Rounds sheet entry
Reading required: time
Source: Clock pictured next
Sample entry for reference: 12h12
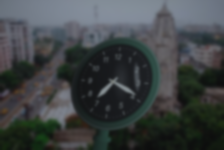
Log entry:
7h19
